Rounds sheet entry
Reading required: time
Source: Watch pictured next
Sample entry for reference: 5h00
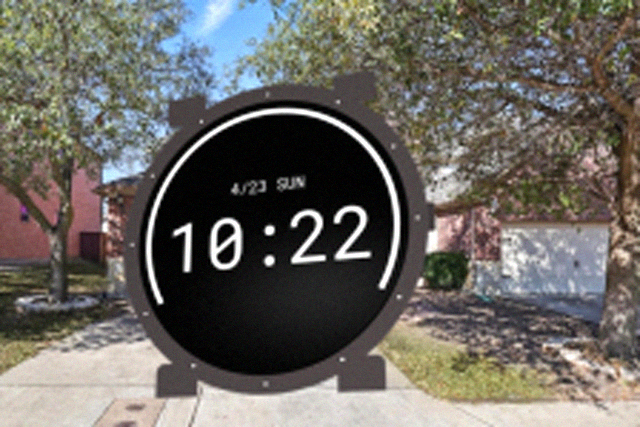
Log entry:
10h22
